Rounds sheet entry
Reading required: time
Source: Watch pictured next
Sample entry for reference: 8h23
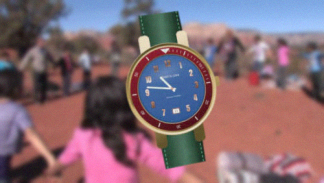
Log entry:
10h47
